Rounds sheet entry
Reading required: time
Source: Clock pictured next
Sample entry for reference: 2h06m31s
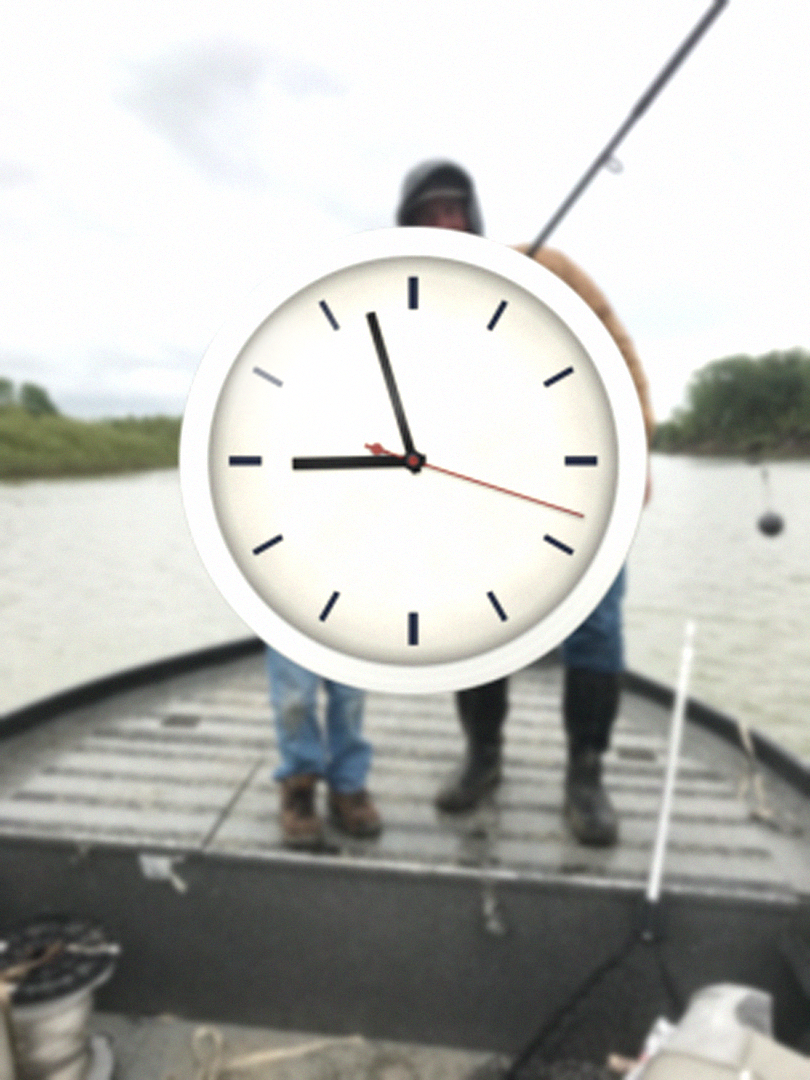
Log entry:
8h57m18s
